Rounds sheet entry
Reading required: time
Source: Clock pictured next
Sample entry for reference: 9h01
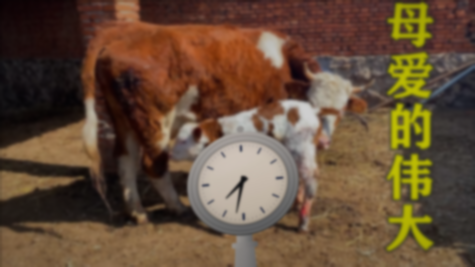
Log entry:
7h32
